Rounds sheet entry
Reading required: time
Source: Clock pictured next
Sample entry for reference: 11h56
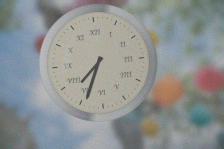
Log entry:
7h34
